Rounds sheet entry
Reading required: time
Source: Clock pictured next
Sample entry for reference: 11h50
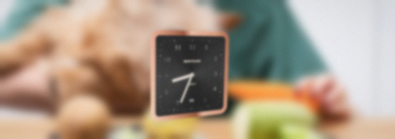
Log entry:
8h34
